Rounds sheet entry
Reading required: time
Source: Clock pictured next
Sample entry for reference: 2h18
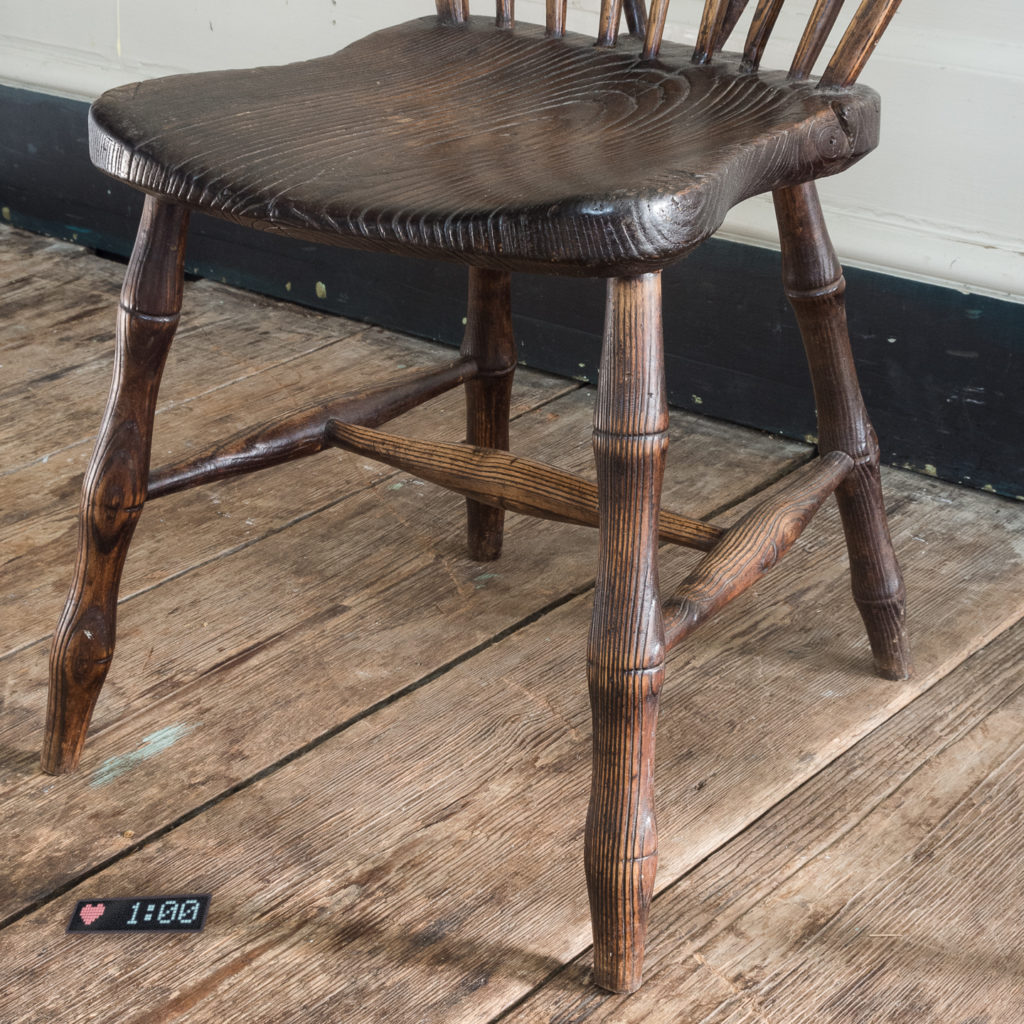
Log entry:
1h00
